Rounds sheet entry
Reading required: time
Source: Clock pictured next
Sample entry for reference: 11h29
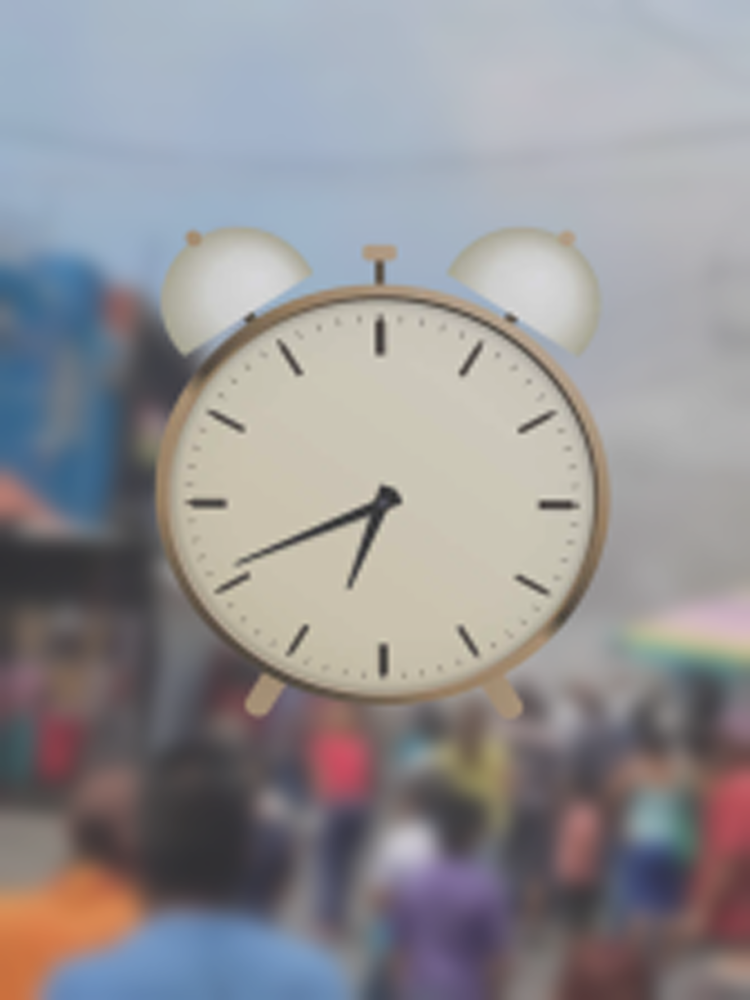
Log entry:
6h41
